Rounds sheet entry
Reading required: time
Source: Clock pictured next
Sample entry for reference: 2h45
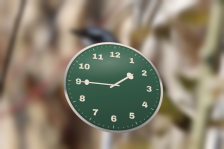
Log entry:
1h45
